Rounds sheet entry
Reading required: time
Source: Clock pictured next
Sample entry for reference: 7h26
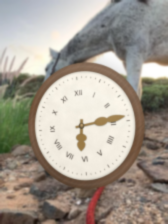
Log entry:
6h14
